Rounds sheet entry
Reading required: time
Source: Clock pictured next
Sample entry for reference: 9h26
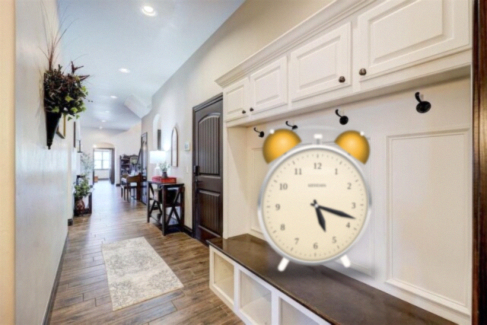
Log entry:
5h18
